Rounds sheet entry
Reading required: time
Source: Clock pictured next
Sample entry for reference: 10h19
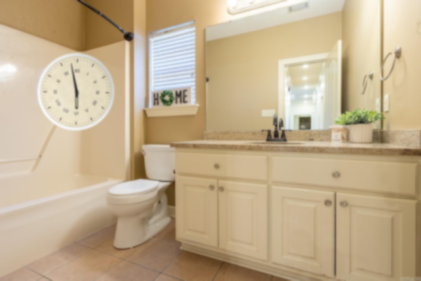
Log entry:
5h58
